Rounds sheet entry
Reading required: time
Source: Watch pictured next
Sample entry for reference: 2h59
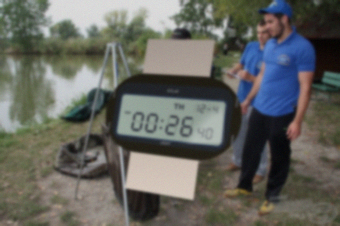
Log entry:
0h26
